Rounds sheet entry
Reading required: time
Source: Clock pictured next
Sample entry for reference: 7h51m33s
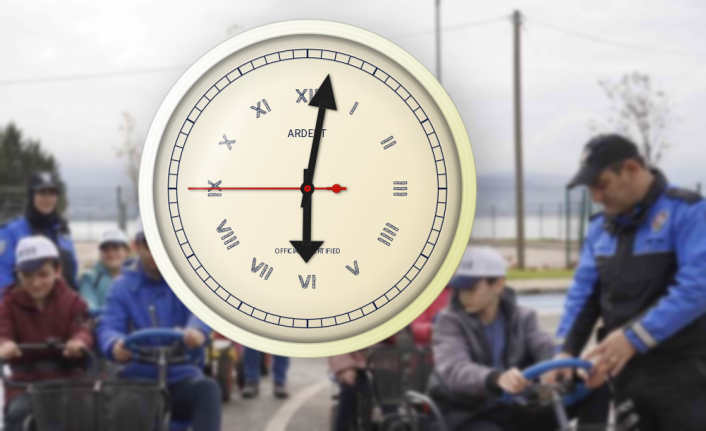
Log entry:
6h01m45s
